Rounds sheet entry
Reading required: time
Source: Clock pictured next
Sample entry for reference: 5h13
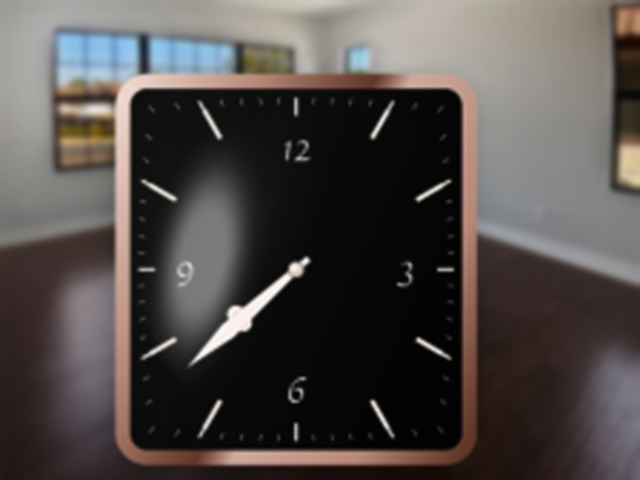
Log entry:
7h38
